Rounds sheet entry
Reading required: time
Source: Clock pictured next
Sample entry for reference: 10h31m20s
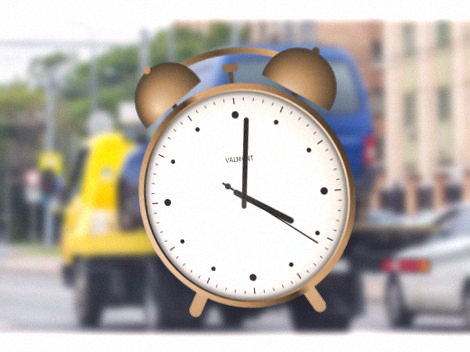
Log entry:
4h01m21s
